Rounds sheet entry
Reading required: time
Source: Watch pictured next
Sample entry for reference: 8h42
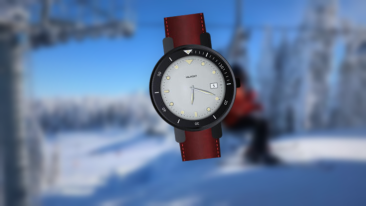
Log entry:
6h19
